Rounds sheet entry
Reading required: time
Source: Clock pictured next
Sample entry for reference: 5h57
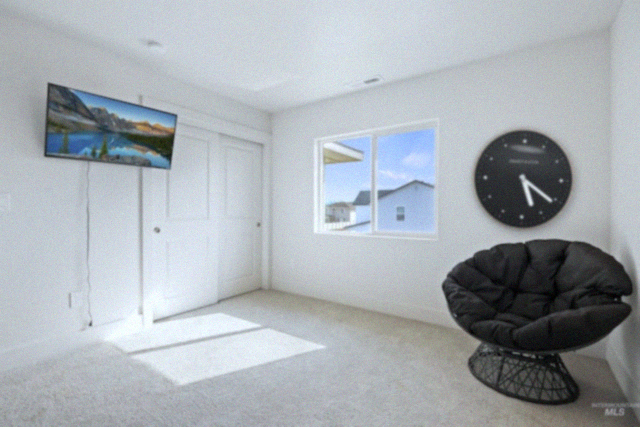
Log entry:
5h21
